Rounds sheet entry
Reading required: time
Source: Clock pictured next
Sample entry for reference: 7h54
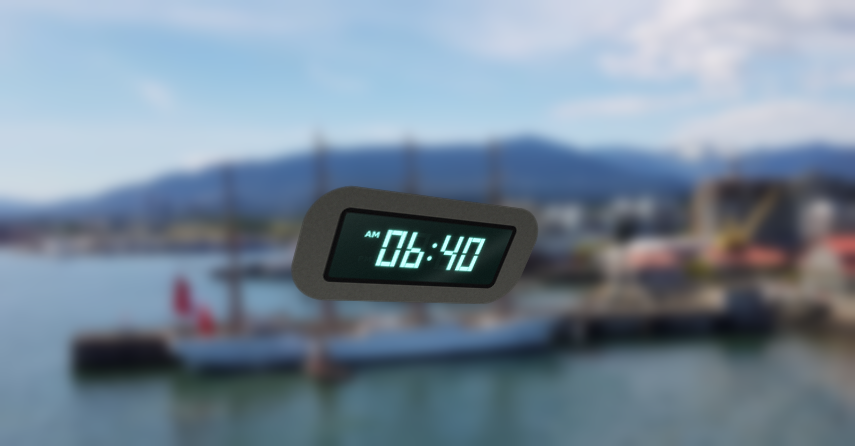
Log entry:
6h40
